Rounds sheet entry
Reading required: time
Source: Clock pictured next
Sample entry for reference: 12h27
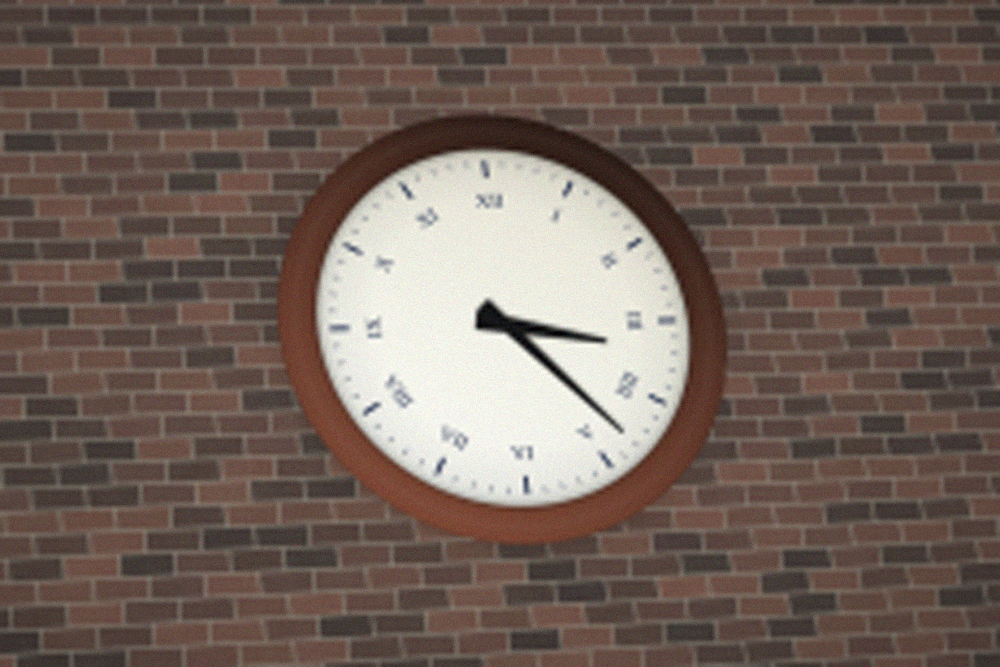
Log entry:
3h23
